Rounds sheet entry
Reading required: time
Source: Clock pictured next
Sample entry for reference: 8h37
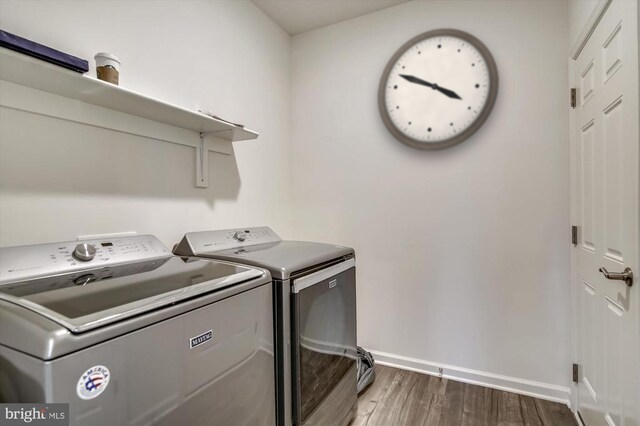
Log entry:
3h48
